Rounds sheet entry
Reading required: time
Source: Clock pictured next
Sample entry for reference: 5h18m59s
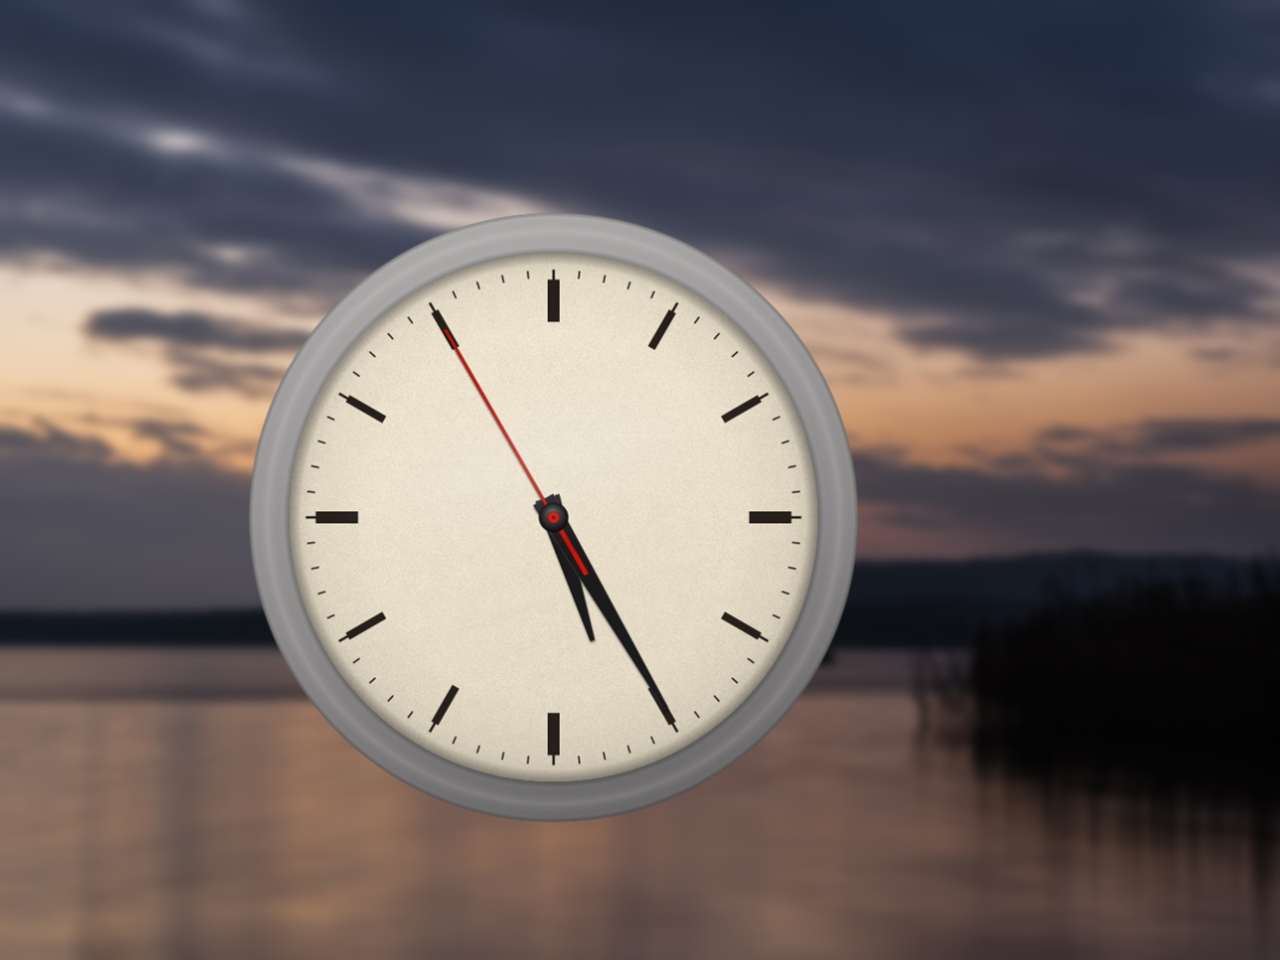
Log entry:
5h24m55s
